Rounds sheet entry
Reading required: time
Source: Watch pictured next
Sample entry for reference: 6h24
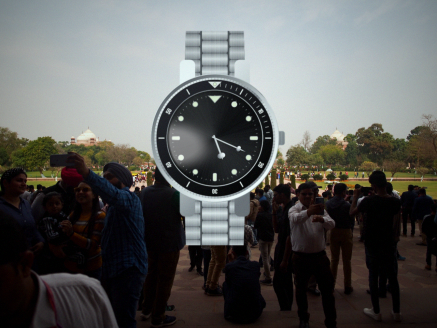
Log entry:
5h19
